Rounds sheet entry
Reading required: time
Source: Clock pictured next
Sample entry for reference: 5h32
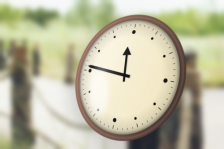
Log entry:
11h46
